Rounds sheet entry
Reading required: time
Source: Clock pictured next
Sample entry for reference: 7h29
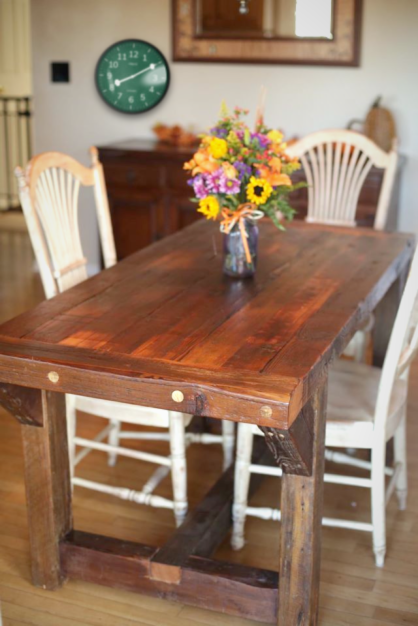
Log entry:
8h10
